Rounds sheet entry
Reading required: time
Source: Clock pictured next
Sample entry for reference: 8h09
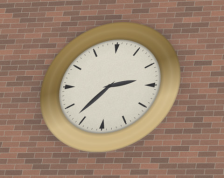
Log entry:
2h37
